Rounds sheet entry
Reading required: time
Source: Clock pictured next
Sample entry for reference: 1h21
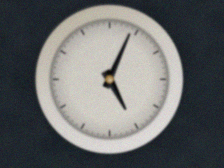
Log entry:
5h04
